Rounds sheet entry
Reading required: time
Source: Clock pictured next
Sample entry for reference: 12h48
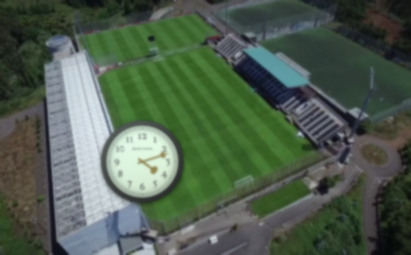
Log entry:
4h12
